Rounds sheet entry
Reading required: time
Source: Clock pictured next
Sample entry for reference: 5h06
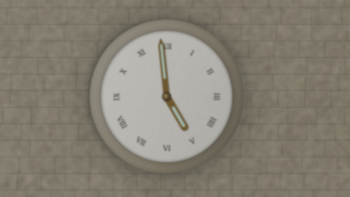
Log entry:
4h59
